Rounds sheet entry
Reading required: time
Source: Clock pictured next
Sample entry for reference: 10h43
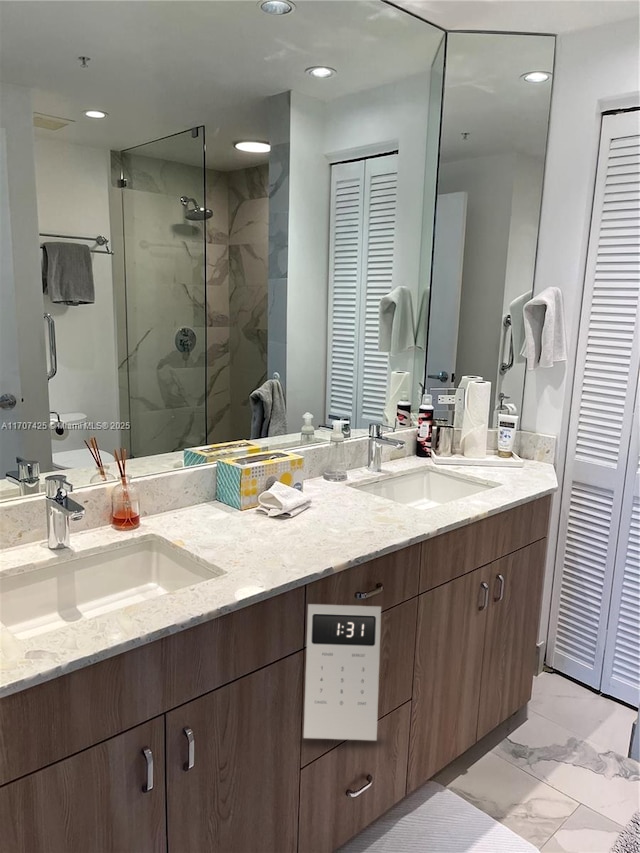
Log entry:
1h31
